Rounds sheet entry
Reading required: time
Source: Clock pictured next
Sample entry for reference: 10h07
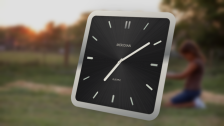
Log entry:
7h09
